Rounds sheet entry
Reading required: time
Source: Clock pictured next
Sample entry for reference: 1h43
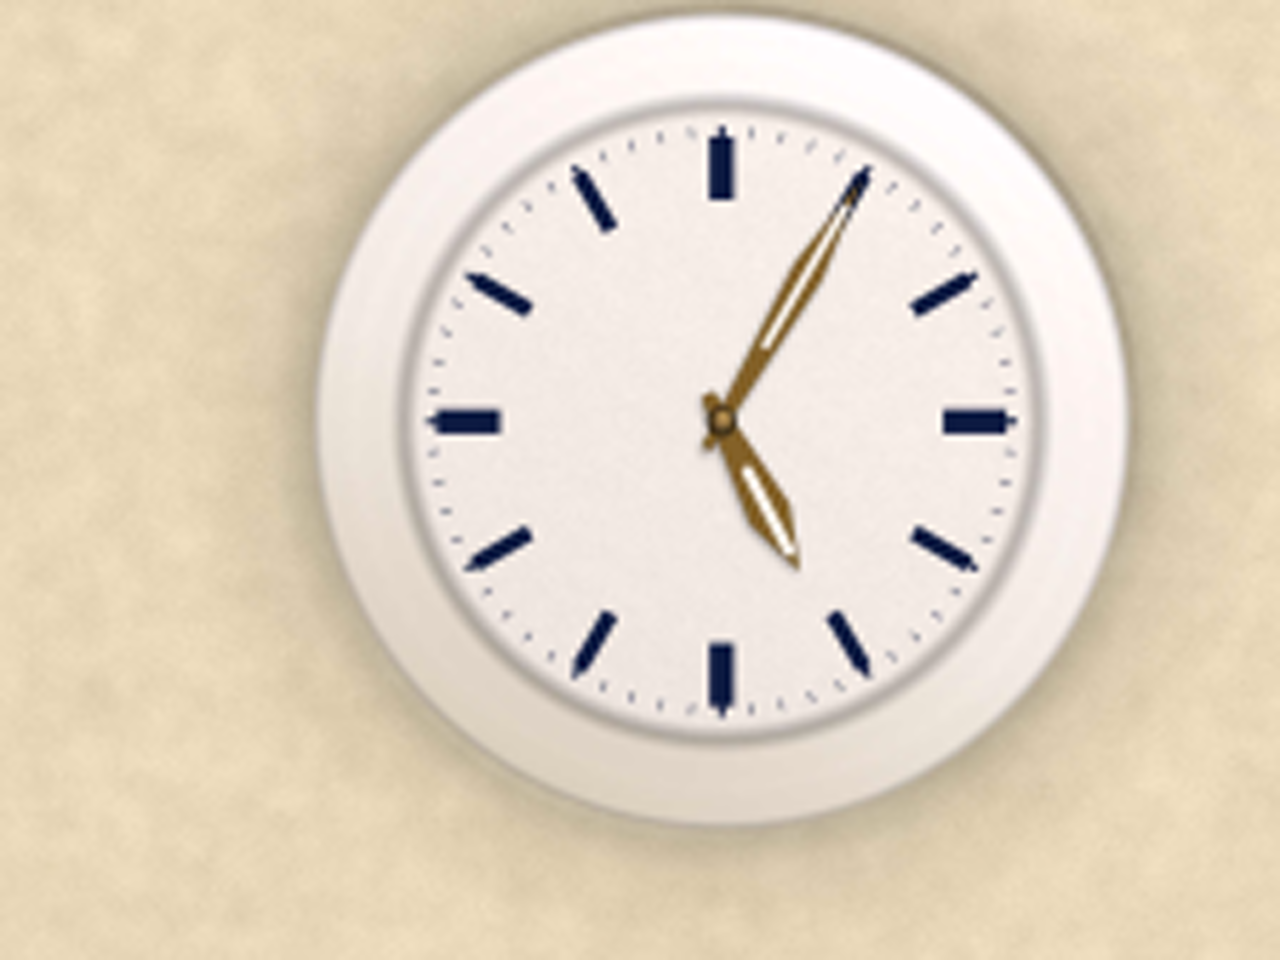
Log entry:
5h05
